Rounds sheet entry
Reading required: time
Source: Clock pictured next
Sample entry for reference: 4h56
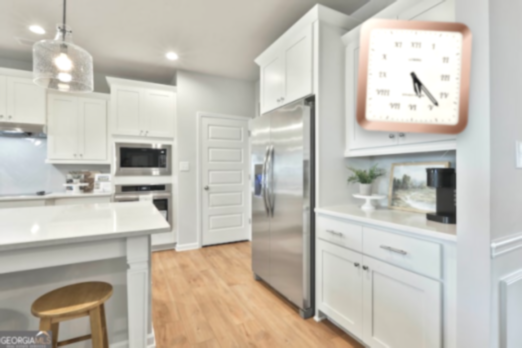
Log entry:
5h23
